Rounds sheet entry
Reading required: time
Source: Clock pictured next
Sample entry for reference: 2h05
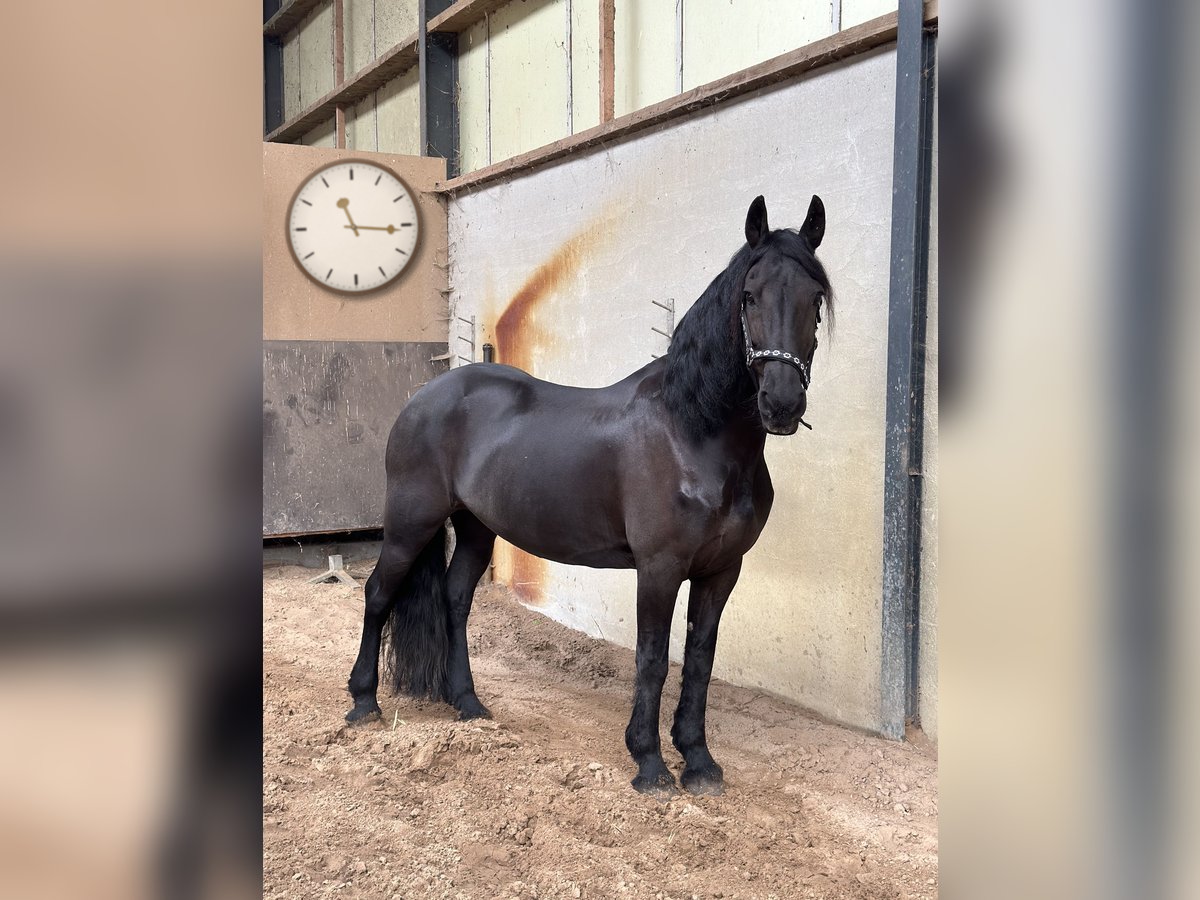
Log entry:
11h16
